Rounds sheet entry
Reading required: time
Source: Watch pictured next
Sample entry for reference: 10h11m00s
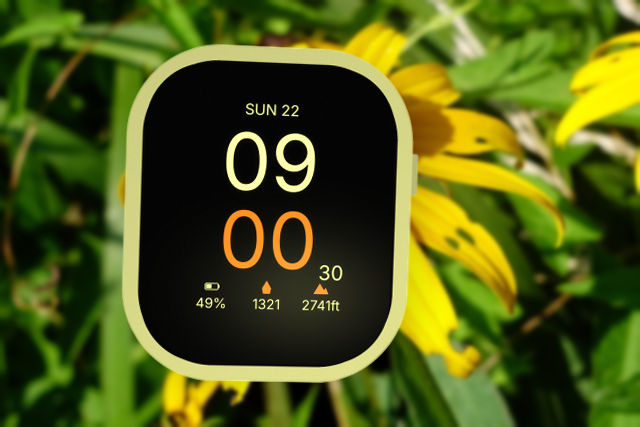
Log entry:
9h00m30s
